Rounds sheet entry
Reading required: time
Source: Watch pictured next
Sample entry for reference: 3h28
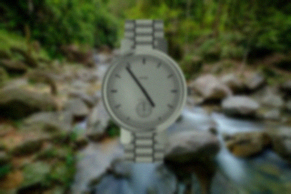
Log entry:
4h54
